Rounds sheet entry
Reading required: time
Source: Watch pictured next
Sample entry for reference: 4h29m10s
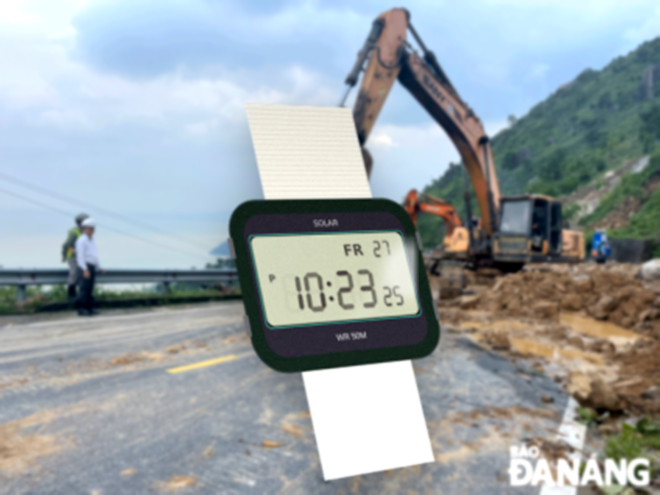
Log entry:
10h23m25s
